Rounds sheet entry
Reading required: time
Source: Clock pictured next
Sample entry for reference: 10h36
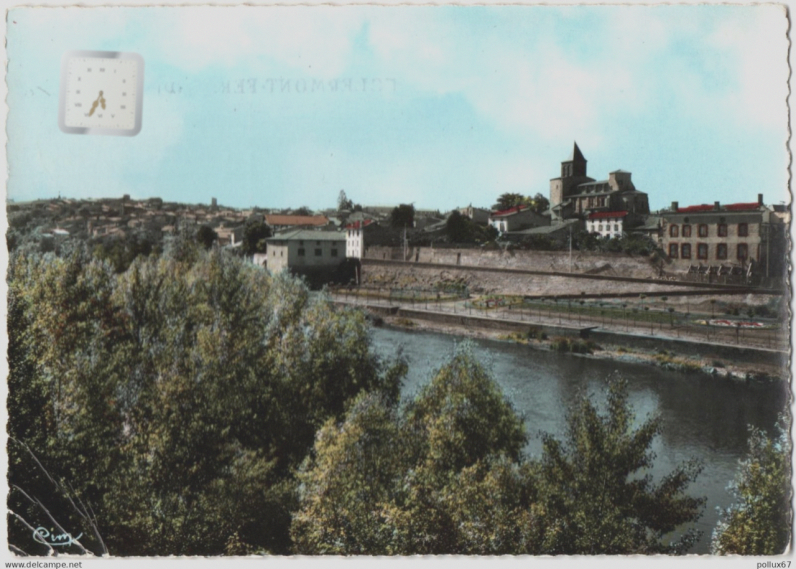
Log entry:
5h34
